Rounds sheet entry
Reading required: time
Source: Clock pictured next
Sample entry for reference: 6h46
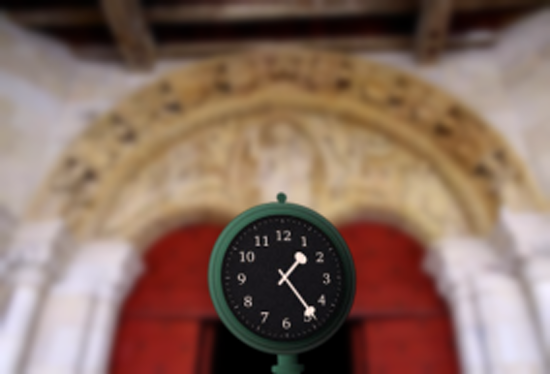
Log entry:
1h24
